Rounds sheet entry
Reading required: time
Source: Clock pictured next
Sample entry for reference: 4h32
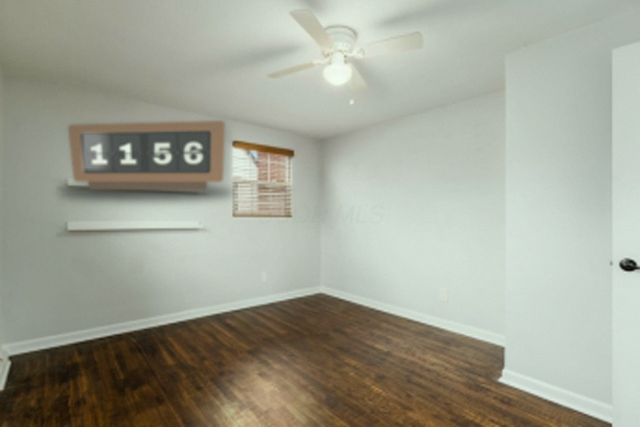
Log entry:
11h56
